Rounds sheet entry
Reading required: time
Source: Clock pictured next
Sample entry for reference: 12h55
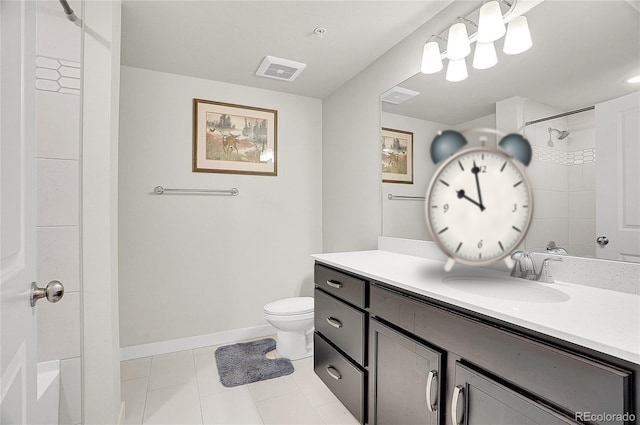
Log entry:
9h58
